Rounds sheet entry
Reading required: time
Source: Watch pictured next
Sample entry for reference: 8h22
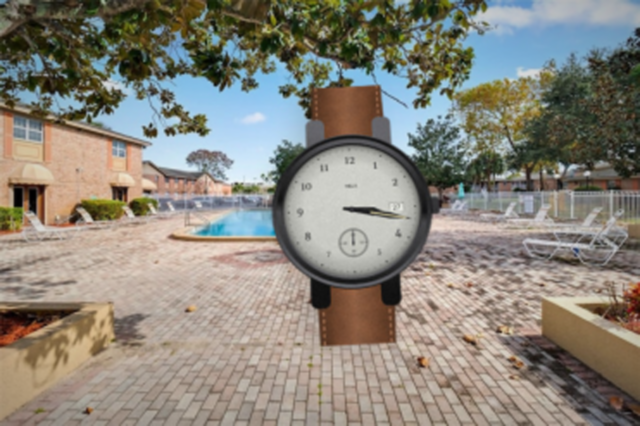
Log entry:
3h17
